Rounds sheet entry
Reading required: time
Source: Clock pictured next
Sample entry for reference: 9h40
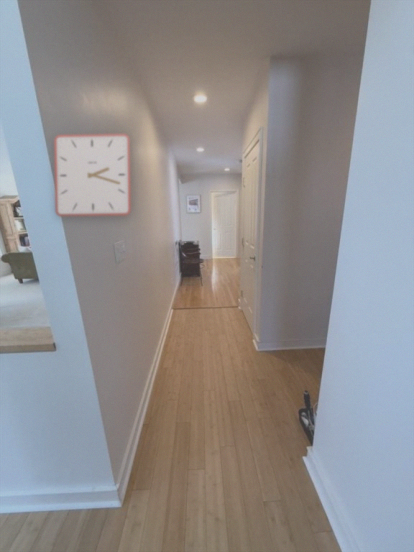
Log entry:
2h18
